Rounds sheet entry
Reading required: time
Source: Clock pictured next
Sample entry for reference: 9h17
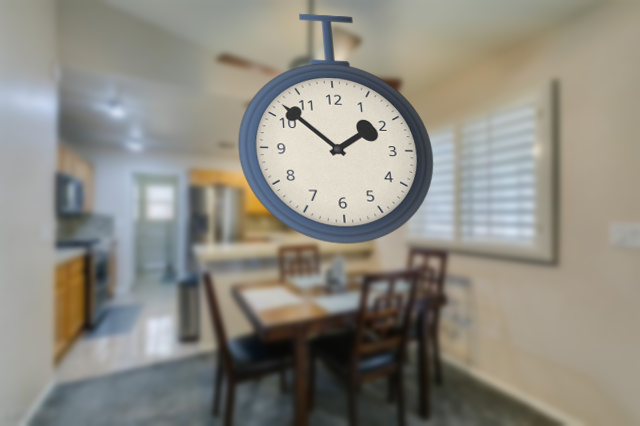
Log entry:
1h52
